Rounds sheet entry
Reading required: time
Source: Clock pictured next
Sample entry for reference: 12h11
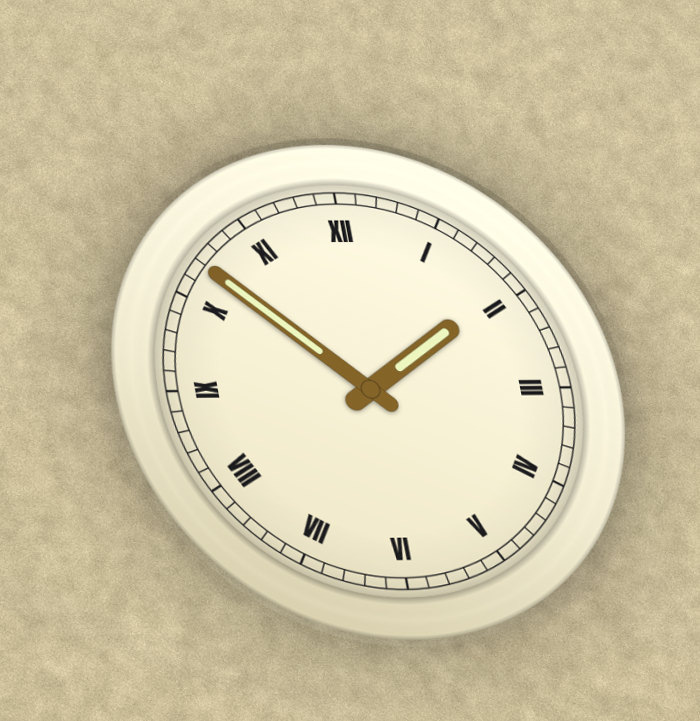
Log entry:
1h52
